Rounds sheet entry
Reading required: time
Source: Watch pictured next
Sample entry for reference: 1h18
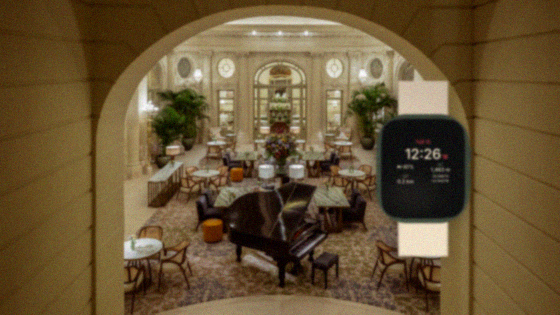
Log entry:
12h26
